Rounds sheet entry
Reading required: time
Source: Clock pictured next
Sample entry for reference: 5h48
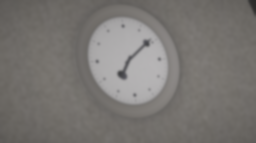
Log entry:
7h09
